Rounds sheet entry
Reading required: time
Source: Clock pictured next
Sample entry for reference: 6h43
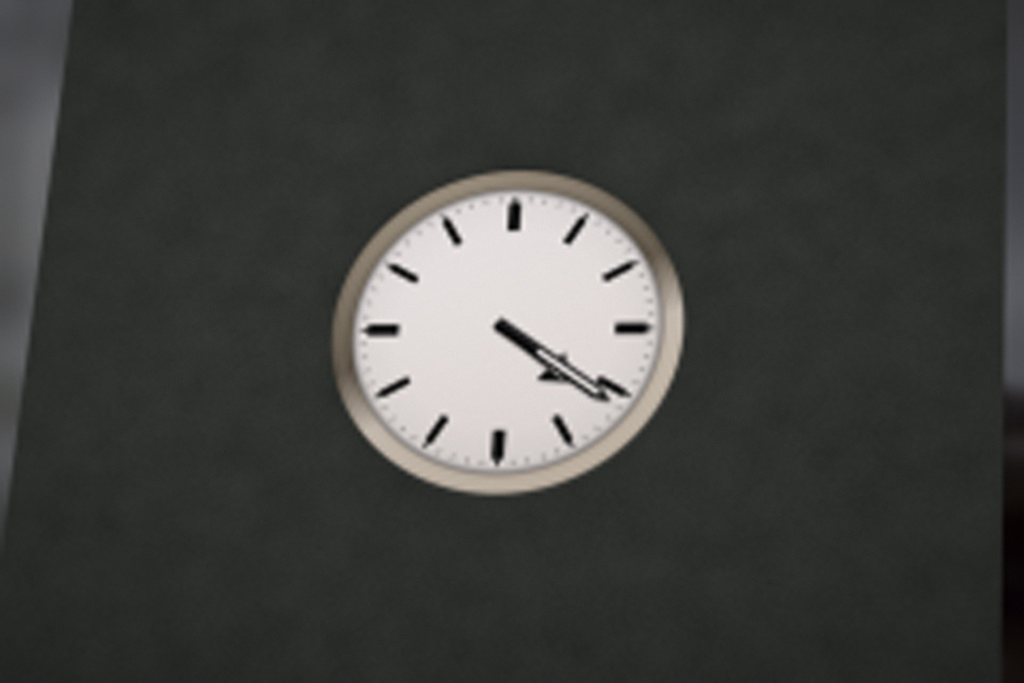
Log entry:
4h21
